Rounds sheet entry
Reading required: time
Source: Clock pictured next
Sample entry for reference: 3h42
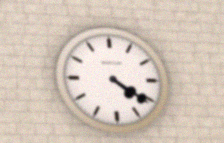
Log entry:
4h21
